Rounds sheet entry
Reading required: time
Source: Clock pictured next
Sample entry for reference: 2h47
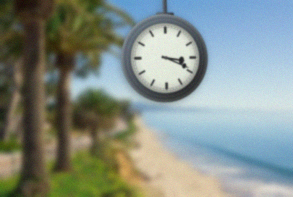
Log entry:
3h19
